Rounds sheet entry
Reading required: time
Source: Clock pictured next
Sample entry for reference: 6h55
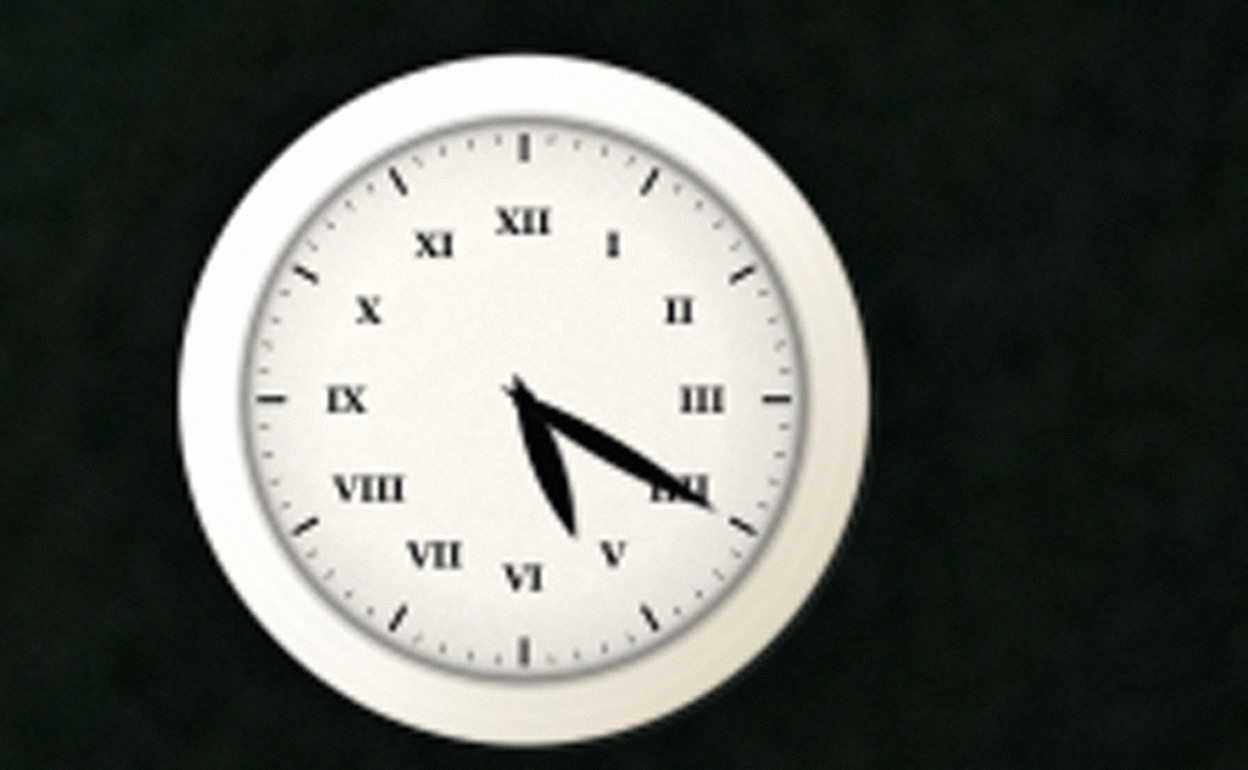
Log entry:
5h20
